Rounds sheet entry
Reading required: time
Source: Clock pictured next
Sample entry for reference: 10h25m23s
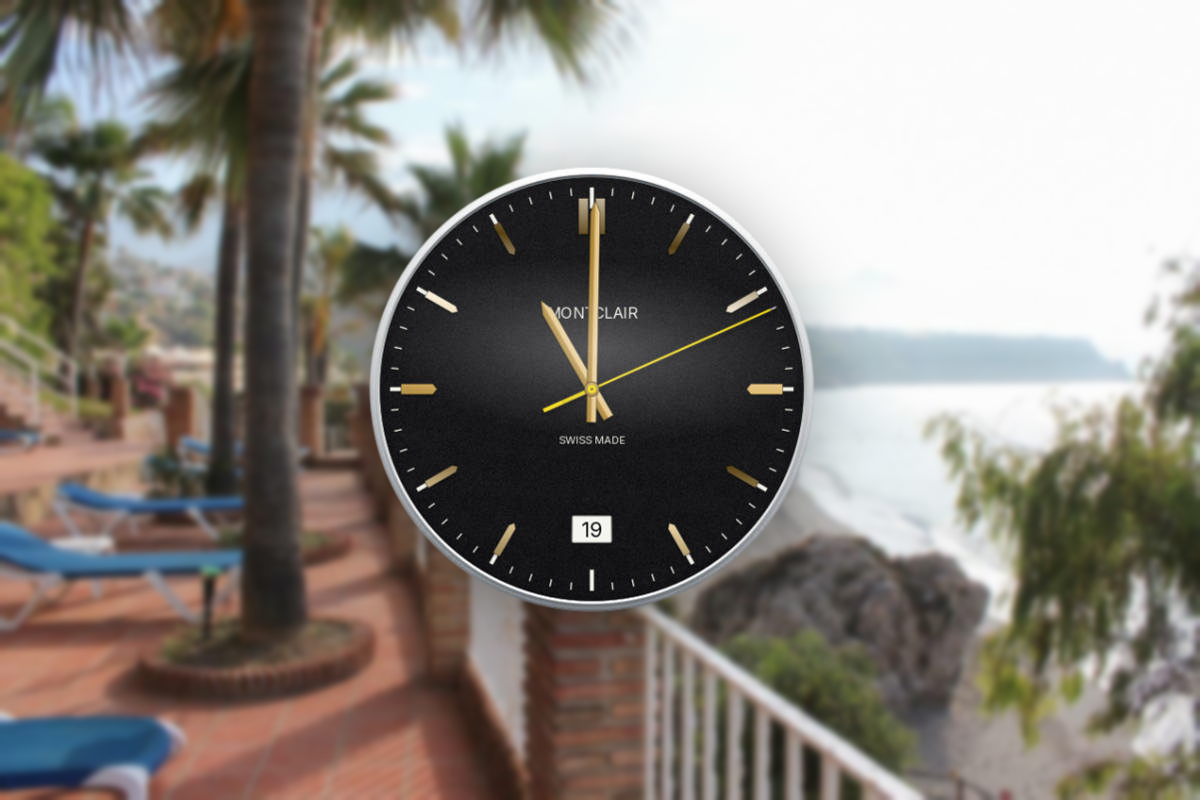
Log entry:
11h00m11s
